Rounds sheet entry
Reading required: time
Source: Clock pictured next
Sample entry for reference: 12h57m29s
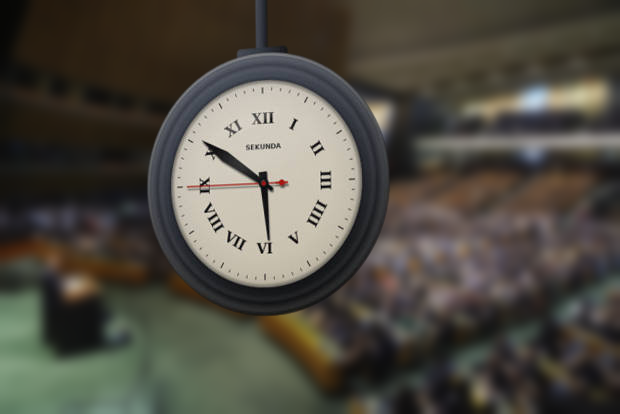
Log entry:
5h50m45s
